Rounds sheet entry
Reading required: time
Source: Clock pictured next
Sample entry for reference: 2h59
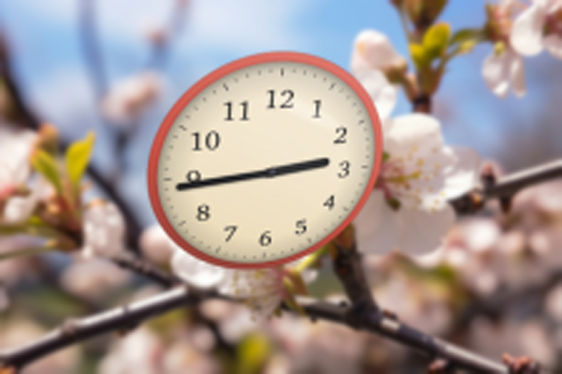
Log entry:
2h44
